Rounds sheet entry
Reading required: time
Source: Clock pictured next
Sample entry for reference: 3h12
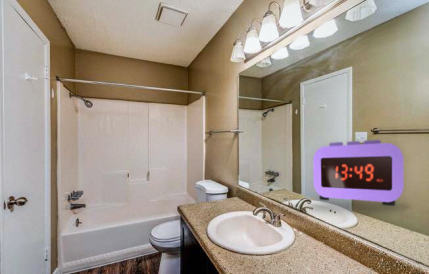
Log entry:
13h49
